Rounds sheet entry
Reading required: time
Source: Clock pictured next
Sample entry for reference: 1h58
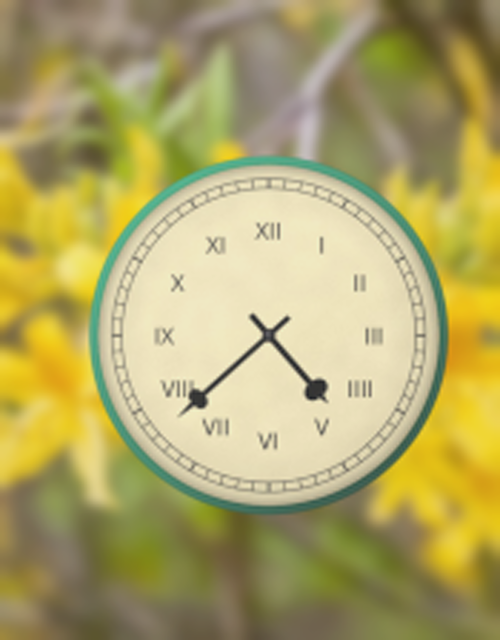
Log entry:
4h38
